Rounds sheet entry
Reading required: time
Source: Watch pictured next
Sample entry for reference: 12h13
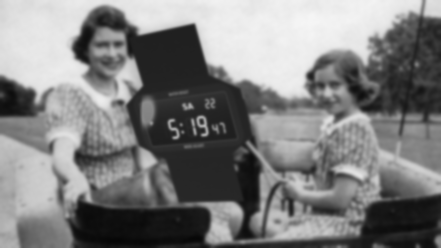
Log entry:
5h19
